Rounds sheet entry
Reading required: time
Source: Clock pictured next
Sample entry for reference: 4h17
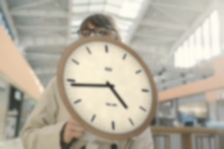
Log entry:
4h44
